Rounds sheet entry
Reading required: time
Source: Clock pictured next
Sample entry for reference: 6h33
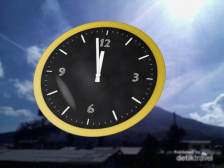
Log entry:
11h58
